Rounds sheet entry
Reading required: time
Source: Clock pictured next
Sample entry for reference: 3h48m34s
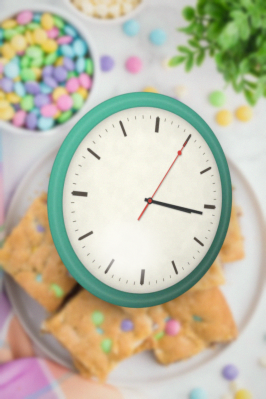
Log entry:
3h16m05s
